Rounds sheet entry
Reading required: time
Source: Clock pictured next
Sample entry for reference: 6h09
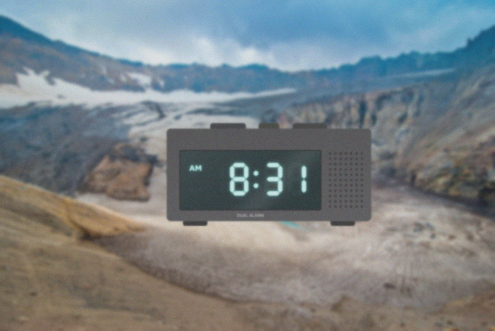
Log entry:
8h31
